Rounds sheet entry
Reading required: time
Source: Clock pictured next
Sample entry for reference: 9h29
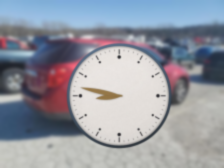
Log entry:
8h47
